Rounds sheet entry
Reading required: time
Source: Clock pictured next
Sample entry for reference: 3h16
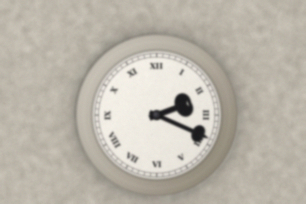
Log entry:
2h19
